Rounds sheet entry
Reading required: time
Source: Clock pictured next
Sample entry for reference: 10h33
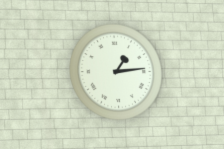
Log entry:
1h14
